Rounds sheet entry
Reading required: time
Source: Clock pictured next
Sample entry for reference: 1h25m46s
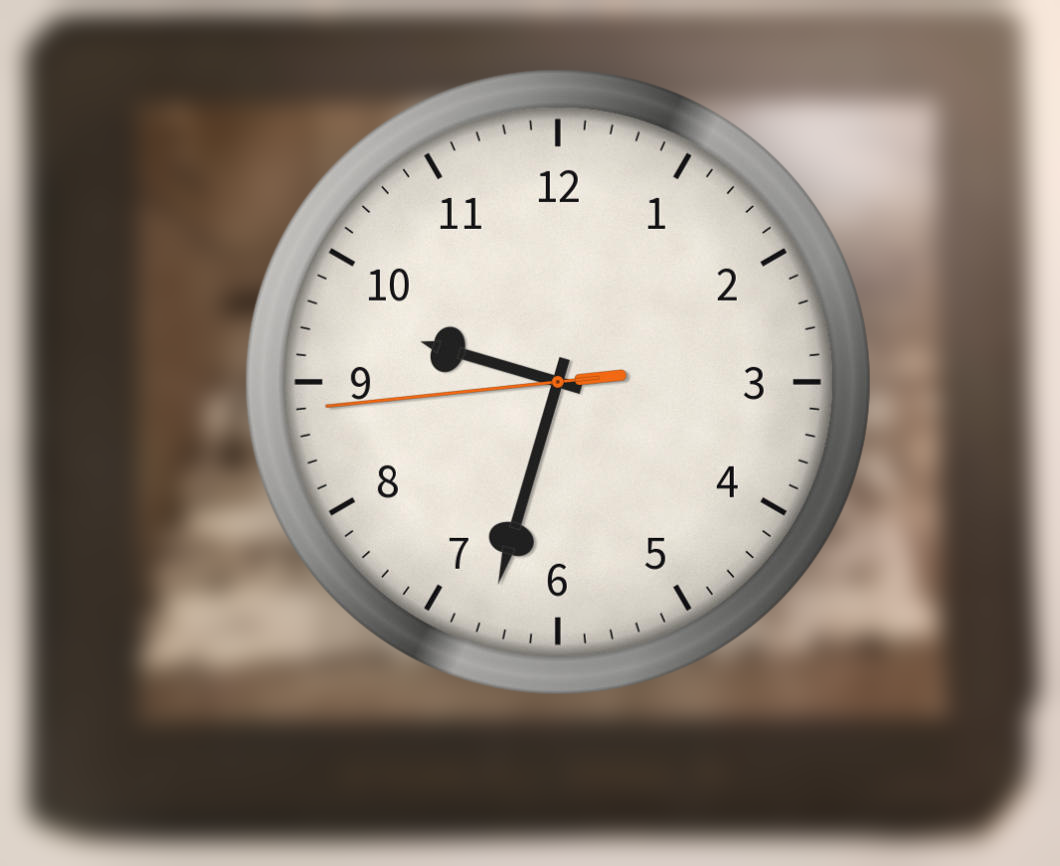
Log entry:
9h32m44s
